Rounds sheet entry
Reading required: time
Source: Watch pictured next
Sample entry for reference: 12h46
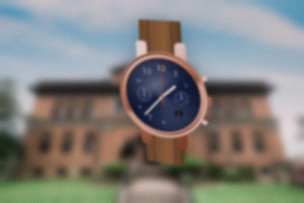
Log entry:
1h37
